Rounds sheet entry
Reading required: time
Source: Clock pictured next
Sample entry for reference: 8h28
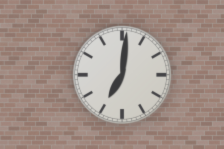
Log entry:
7h01
